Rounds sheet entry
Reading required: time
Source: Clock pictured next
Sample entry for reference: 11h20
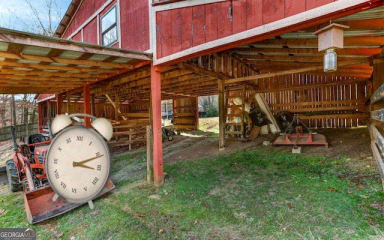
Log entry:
3h11
